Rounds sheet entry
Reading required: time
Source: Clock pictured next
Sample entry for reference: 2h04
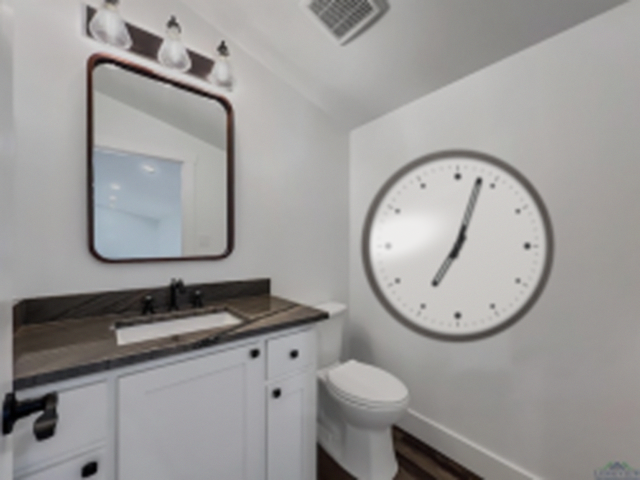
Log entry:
7h03
